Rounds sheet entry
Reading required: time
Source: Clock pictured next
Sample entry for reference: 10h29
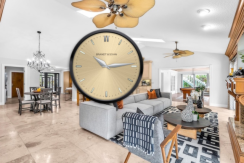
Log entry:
10h14
